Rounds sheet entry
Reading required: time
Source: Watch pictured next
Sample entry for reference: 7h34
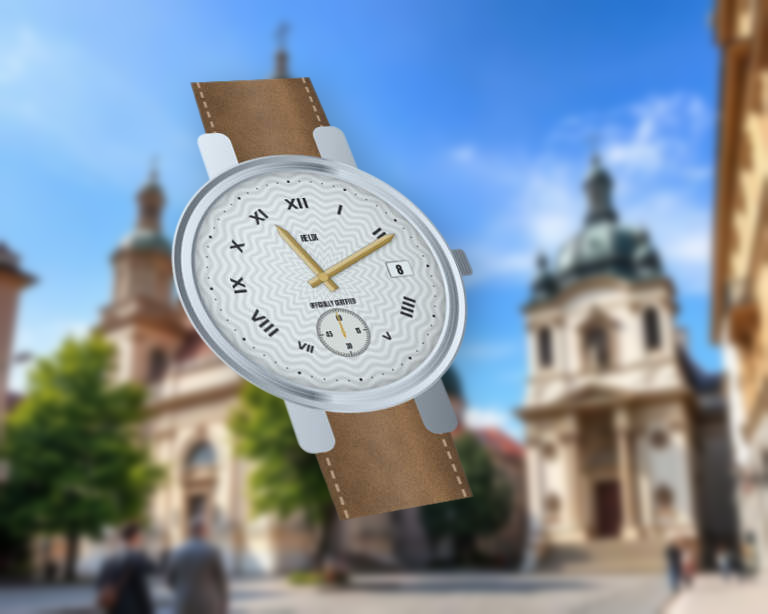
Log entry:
11h11
